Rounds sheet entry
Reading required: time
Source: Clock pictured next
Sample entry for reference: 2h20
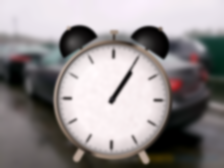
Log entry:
1h05
